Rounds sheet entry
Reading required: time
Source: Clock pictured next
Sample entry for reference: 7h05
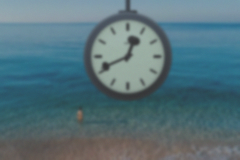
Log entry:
12h41
